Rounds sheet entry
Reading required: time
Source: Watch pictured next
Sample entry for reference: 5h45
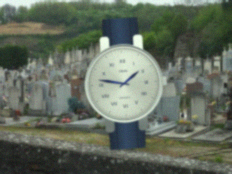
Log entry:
1h47
